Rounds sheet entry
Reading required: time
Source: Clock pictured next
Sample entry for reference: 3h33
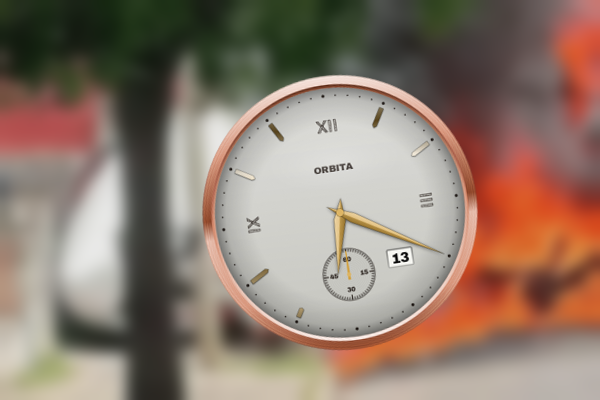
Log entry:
6h20
